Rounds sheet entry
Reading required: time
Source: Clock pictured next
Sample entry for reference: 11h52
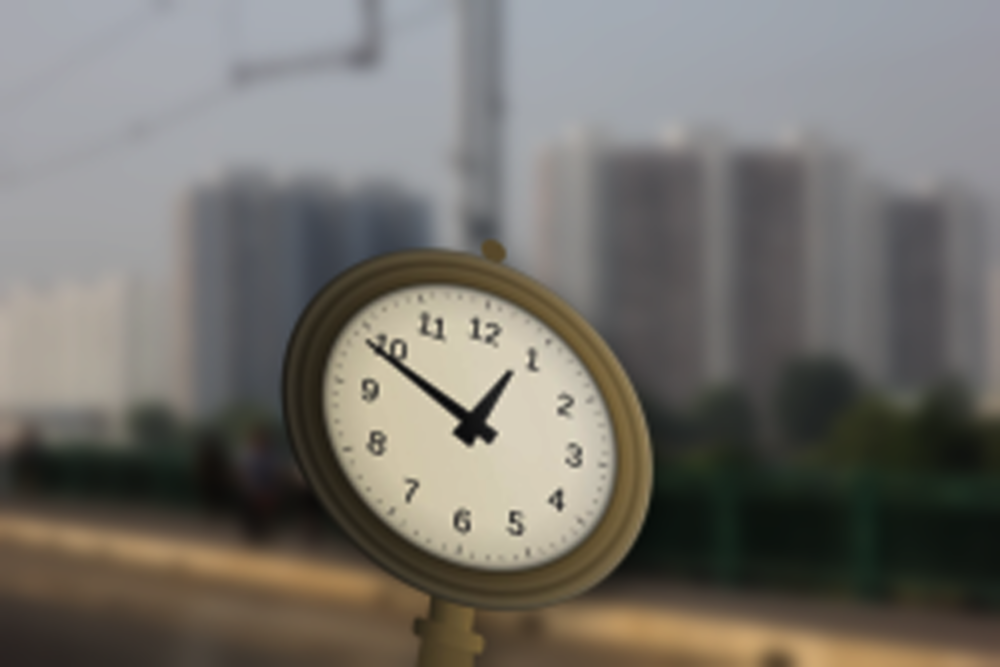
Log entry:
12h49
